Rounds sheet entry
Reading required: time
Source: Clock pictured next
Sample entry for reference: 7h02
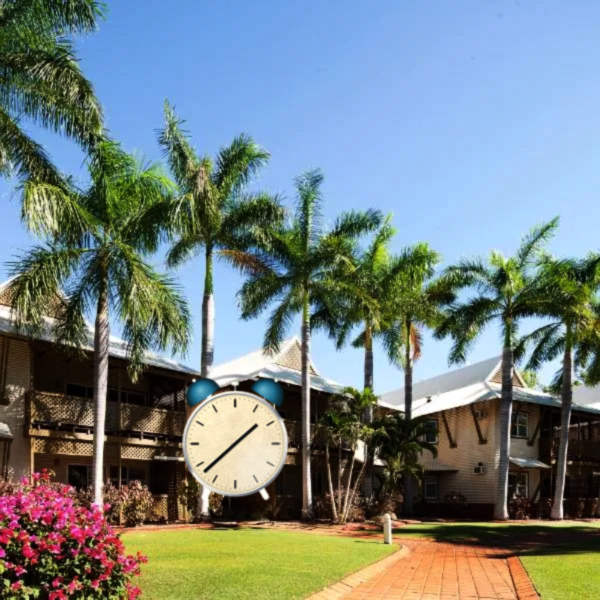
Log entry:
1h38
